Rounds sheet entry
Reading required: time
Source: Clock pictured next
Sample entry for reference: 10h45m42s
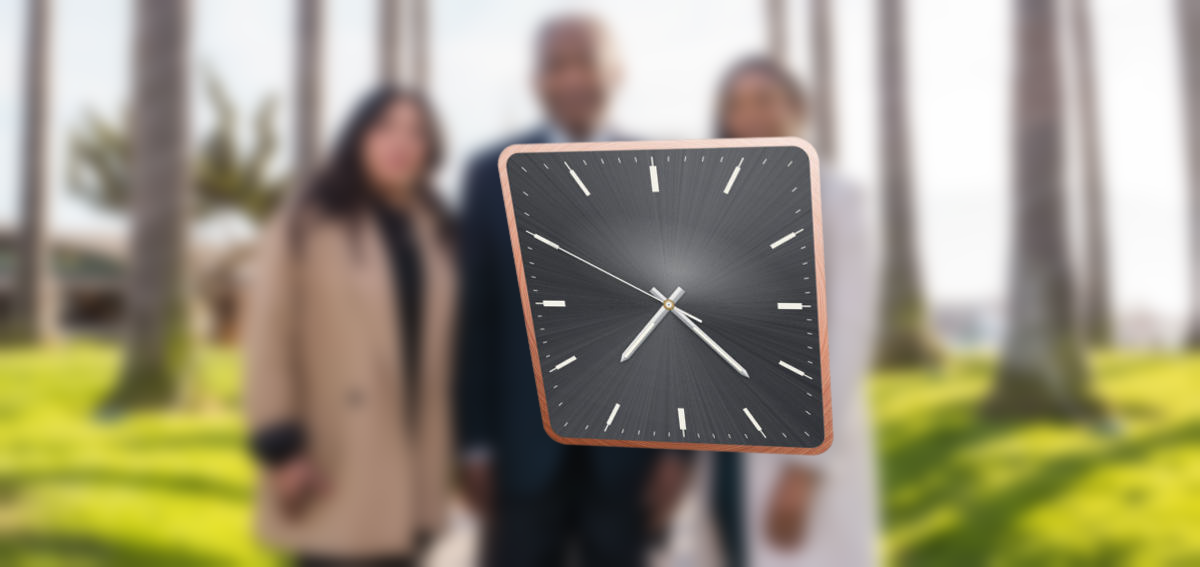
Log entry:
7h22m50s
